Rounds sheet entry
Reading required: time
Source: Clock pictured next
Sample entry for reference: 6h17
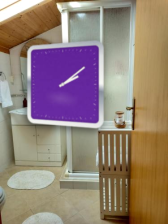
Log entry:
2h09
